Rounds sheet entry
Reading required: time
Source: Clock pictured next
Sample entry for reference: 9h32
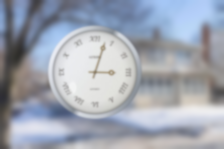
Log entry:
3h03
